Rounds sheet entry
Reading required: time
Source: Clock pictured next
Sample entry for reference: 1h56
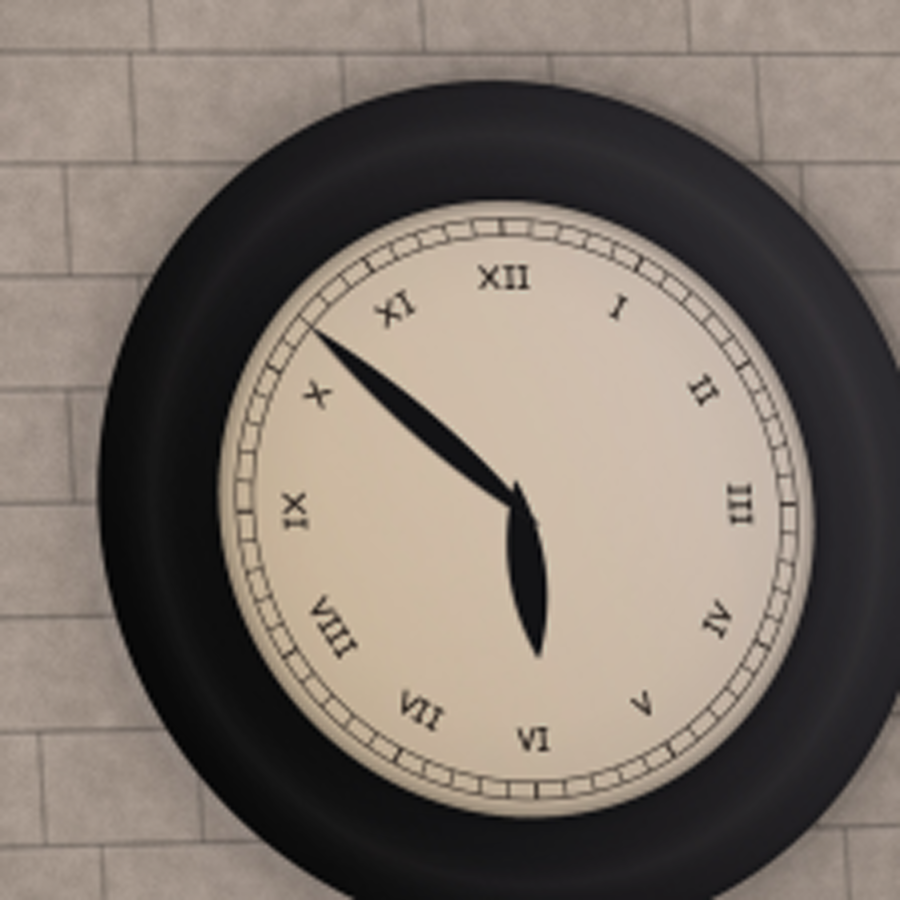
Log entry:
5h52
